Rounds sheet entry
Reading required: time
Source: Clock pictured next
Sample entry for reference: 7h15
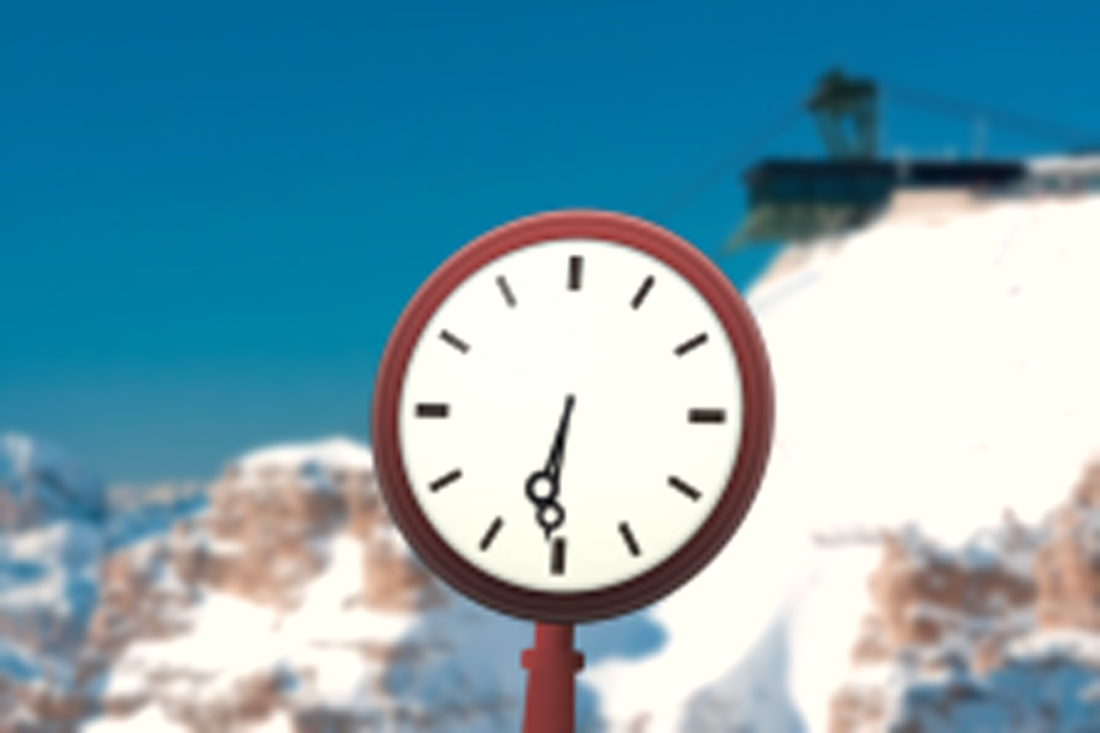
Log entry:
6h31
